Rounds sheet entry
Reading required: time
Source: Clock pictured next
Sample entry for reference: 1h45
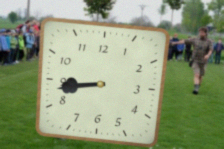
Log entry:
8h43
